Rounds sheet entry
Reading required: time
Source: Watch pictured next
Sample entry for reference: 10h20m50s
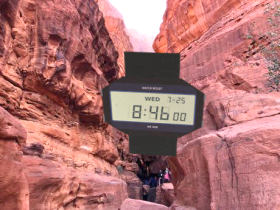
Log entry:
8h46m00s
